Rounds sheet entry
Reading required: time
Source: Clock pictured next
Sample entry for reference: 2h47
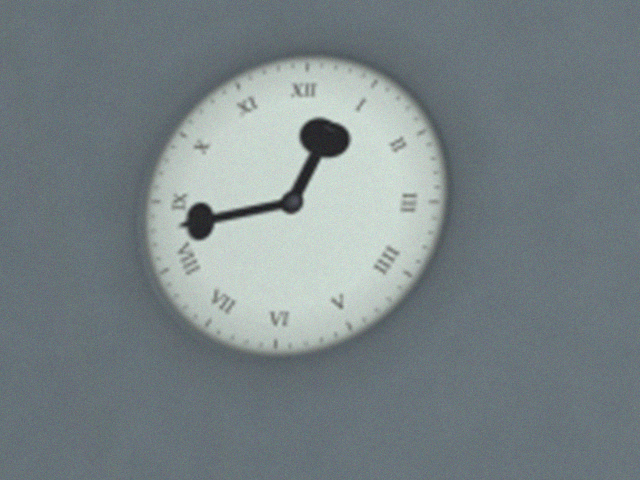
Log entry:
12h43
